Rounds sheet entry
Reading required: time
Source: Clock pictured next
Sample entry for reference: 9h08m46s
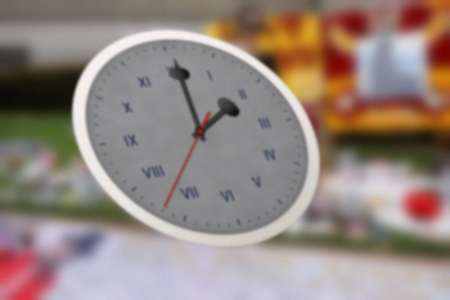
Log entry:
2h00m37s
